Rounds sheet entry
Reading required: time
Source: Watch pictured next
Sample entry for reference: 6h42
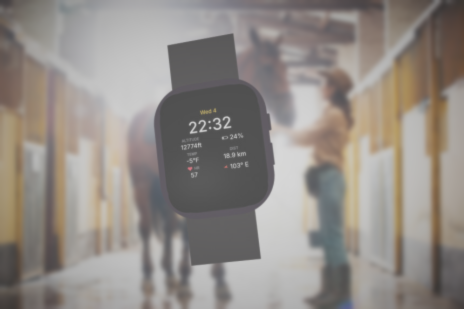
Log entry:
22h32
